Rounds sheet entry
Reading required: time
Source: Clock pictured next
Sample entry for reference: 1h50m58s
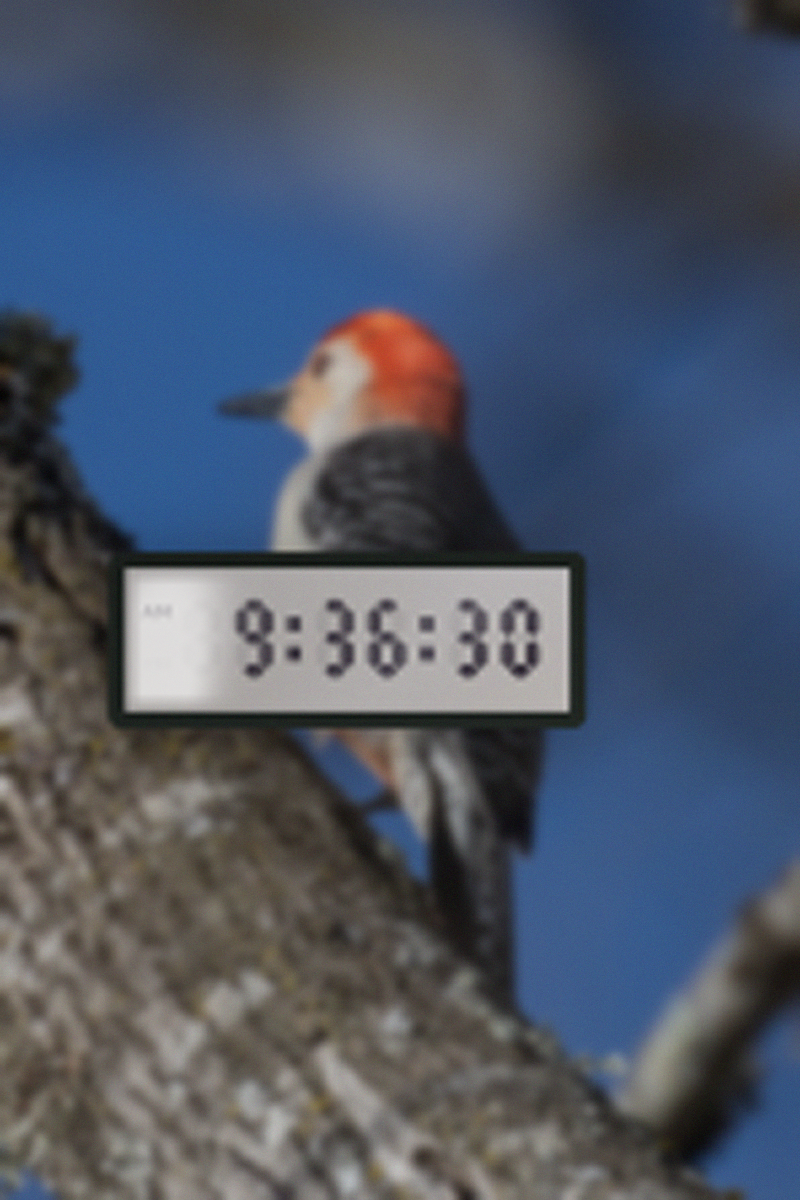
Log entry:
9h36m30s
